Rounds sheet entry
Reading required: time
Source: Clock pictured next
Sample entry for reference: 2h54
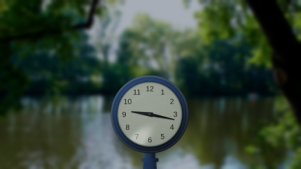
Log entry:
9h17
